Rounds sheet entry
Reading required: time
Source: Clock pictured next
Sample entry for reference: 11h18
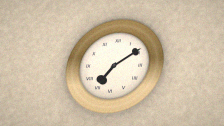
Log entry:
7h09
